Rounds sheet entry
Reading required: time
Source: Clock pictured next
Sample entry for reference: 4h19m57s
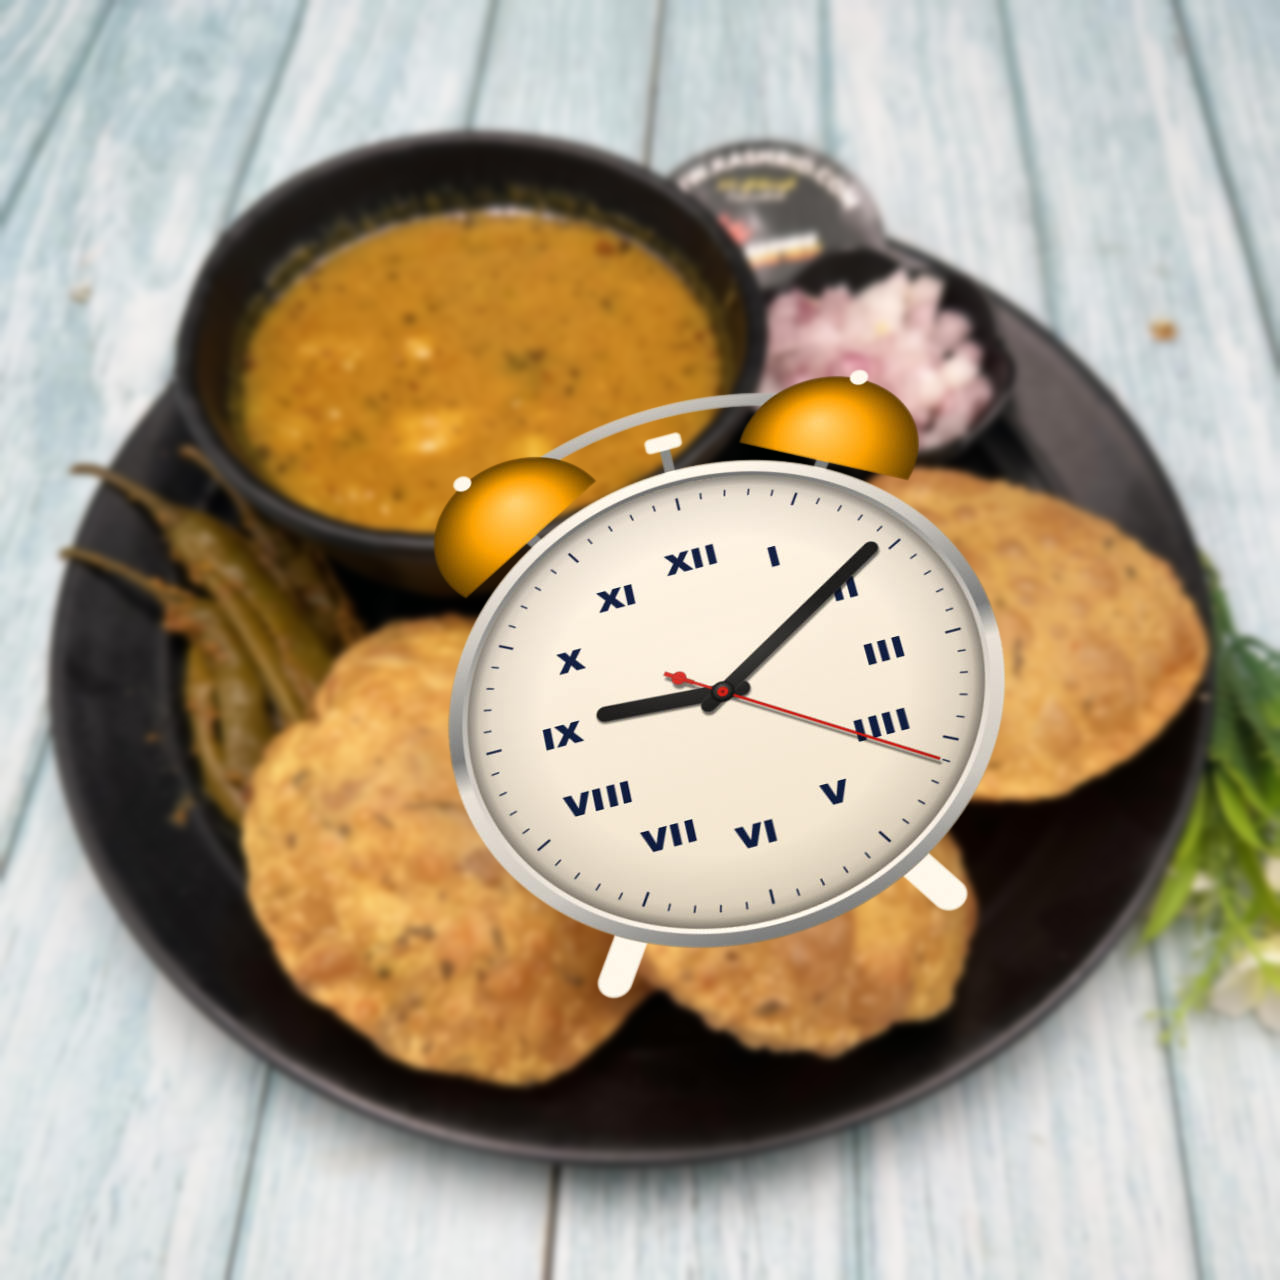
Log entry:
9h09m21s
